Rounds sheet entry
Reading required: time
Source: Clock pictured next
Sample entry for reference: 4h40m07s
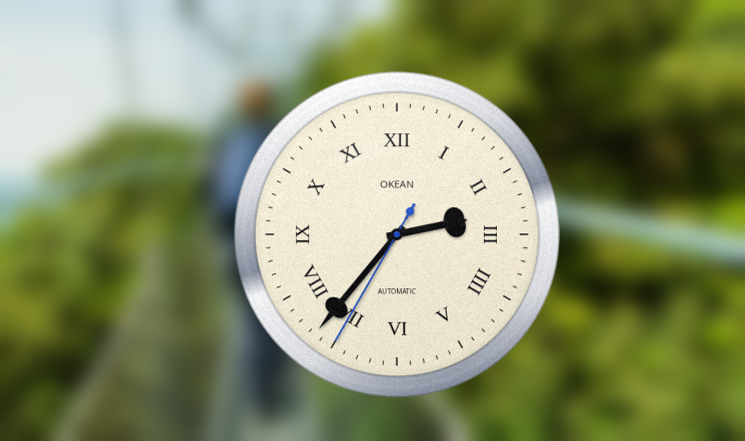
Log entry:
2h36m35s
